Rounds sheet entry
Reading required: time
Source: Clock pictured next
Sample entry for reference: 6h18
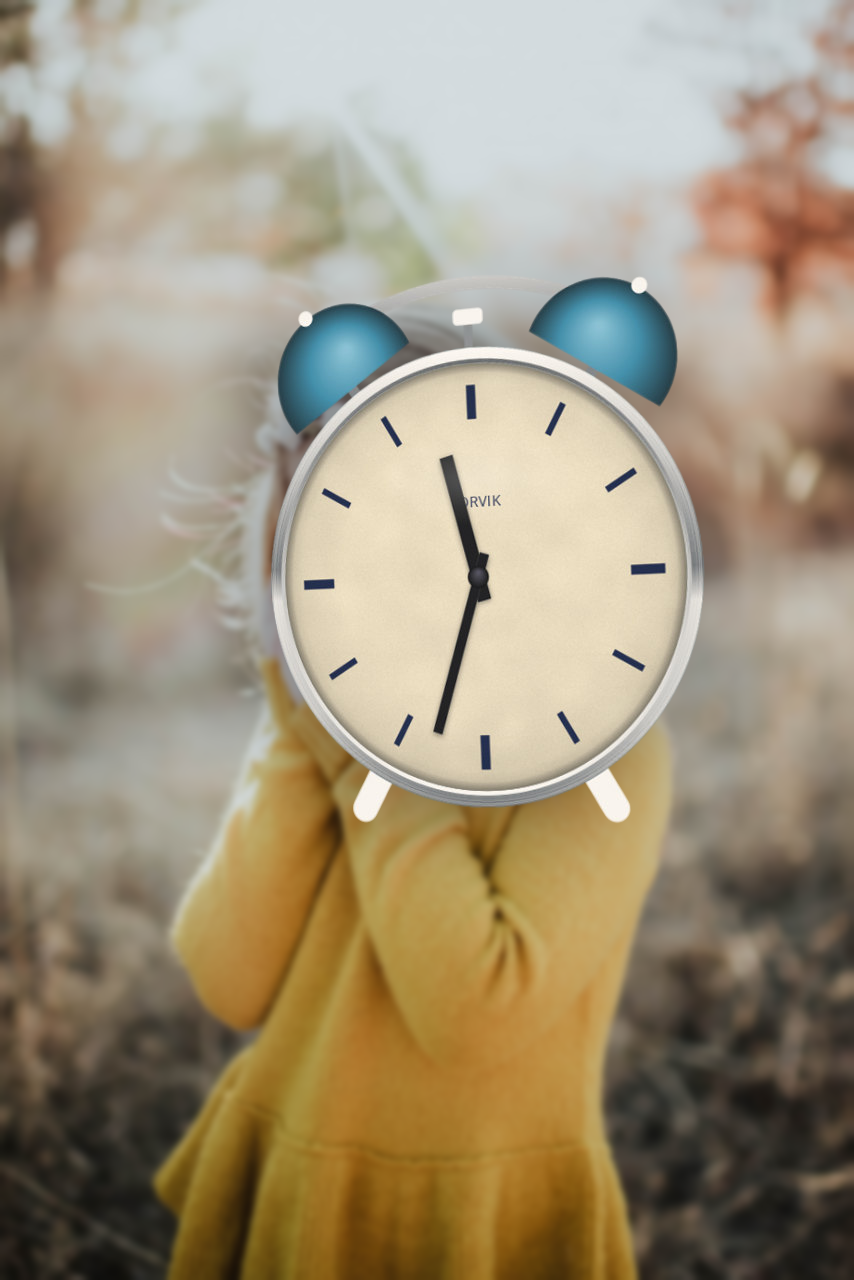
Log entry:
11h33
